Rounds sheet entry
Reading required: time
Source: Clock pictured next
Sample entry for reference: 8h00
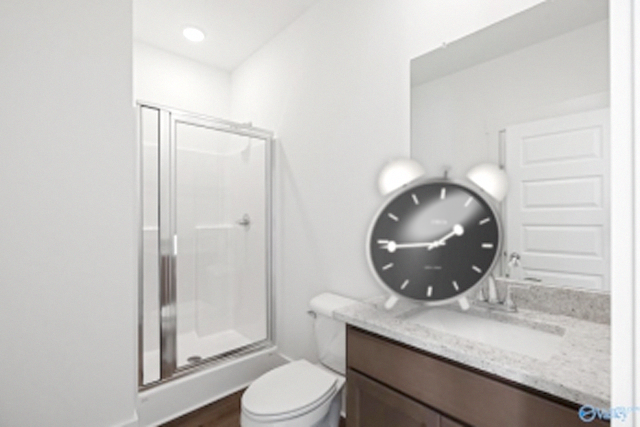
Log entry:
1h44
